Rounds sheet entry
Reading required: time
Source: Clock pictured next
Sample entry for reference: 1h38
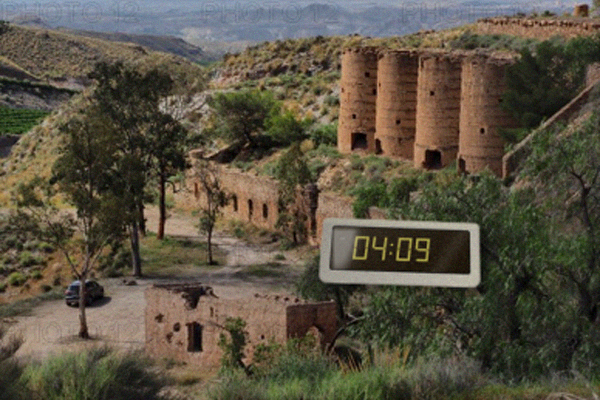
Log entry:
4h09
